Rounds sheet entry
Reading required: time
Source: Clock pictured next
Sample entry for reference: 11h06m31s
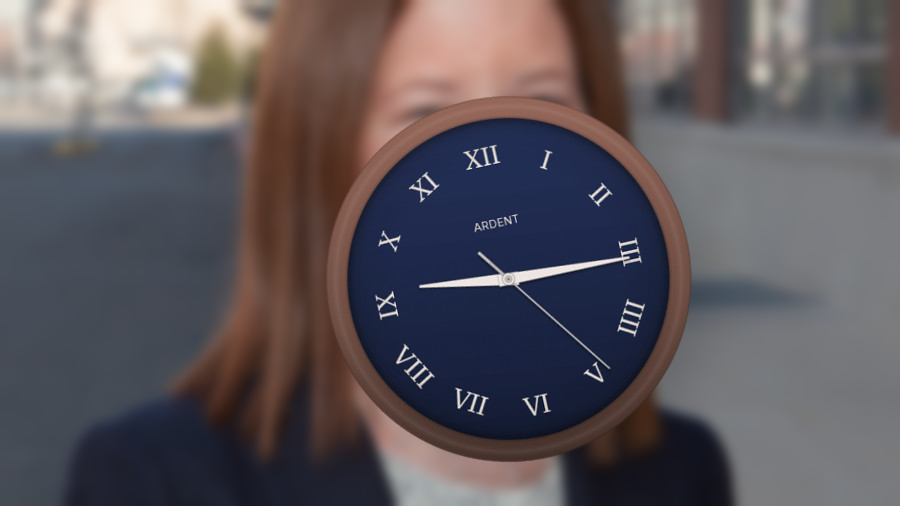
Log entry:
9h15m24s
